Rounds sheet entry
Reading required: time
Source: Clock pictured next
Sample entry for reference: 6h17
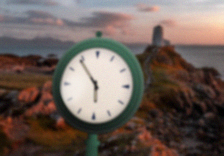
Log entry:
5h54
